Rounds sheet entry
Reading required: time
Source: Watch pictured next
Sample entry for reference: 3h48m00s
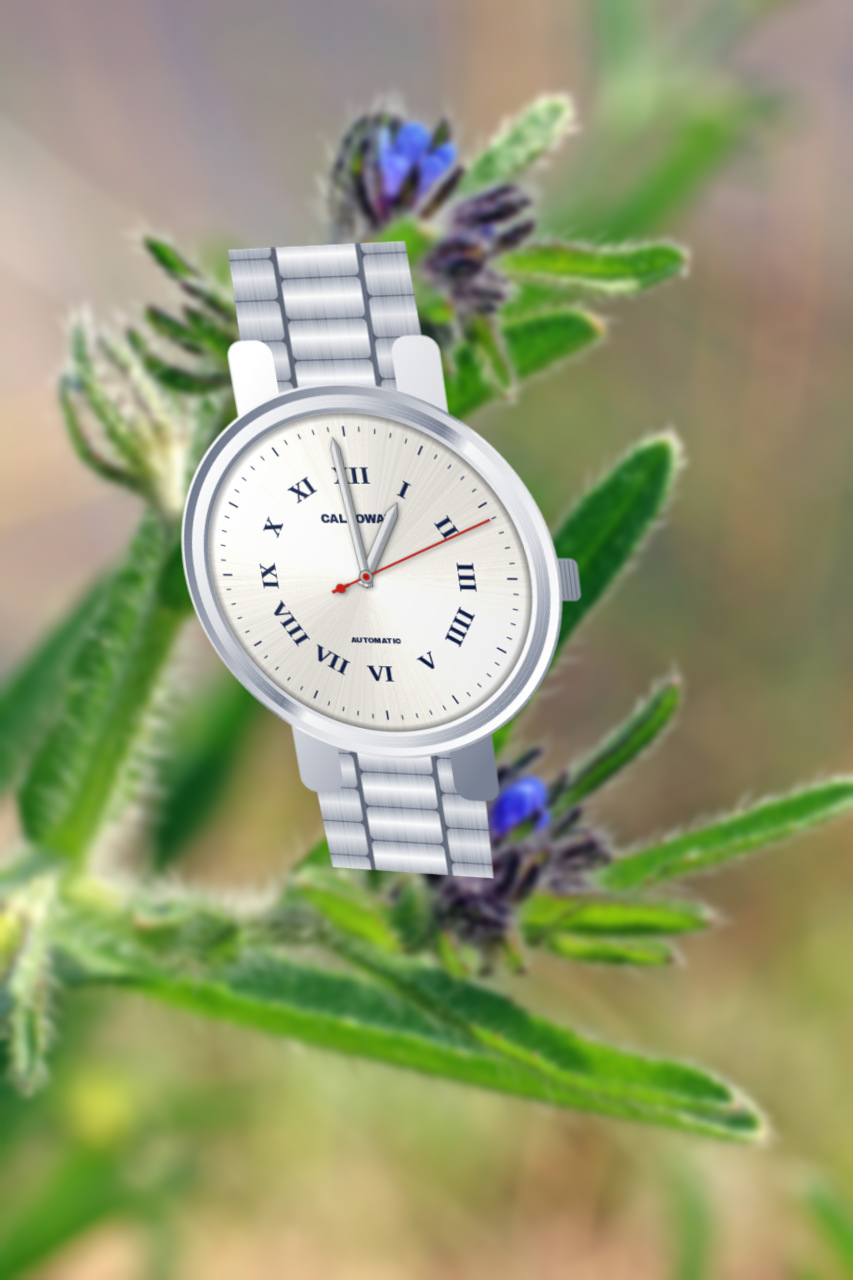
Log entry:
12h59m11s
